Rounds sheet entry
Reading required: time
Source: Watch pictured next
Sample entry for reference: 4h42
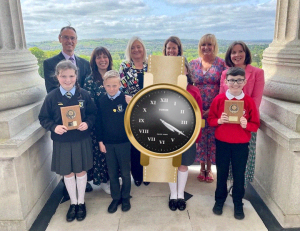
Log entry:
4h20
